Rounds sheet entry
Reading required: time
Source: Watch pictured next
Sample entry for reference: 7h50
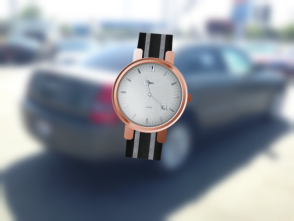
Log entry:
11h21
